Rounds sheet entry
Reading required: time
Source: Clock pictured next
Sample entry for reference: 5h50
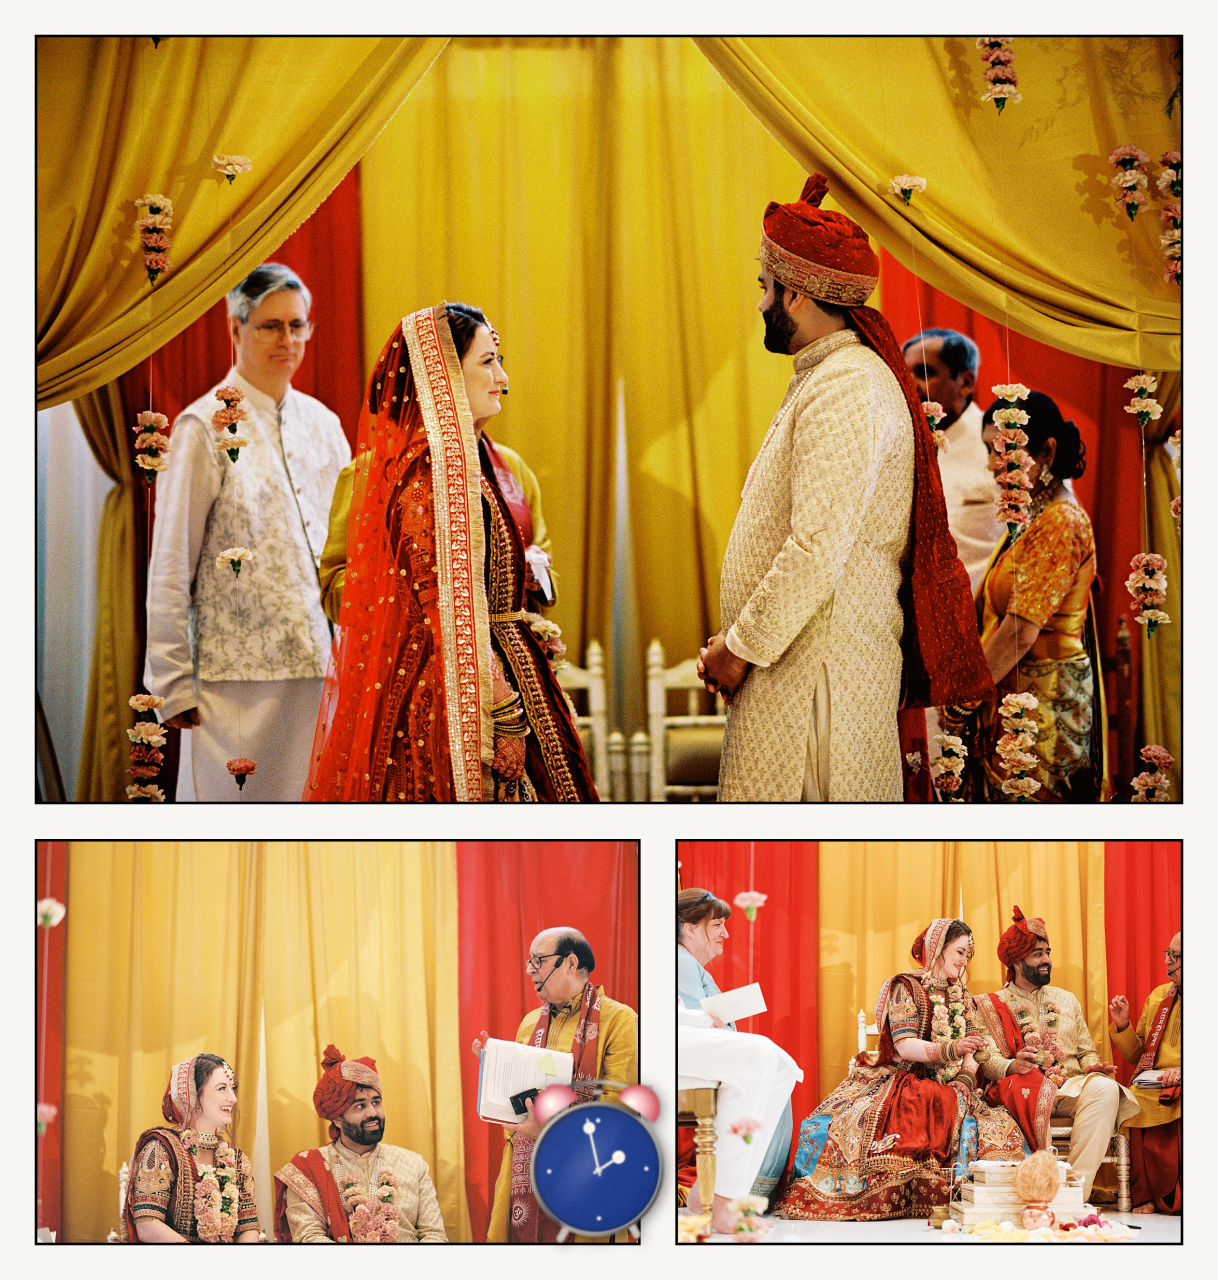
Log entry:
1h58
